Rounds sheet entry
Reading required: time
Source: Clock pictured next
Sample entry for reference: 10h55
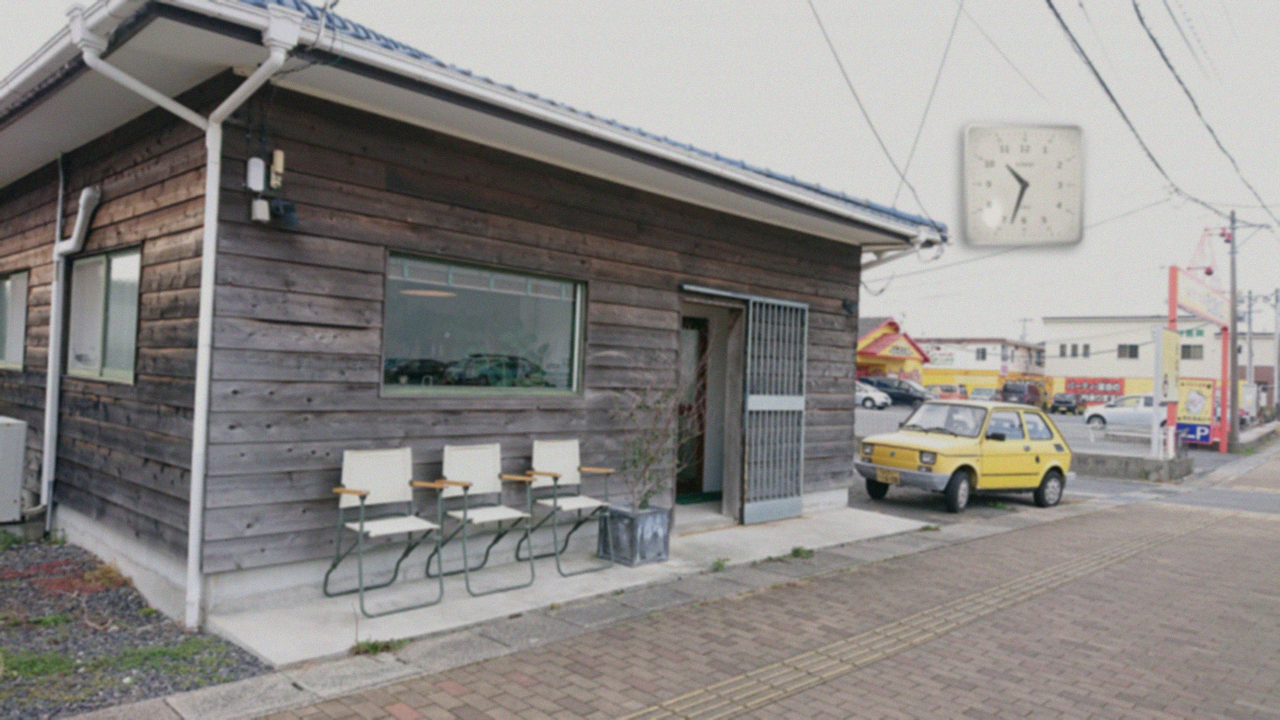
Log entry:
10h33
